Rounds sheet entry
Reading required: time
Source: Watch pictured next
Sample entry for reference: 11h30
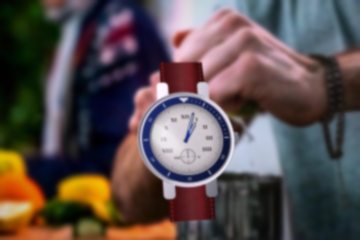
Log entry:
1h03
